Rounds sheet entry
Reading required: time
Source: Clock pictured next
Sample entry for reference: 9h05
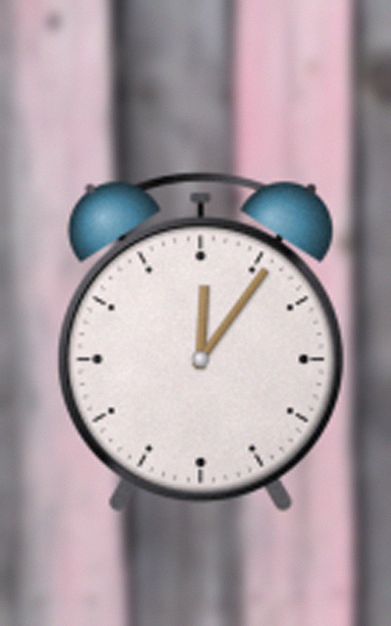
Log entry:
12h06
